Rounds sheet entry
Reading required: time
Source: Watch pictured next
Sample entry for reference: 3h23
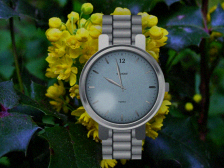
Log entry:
9h58
